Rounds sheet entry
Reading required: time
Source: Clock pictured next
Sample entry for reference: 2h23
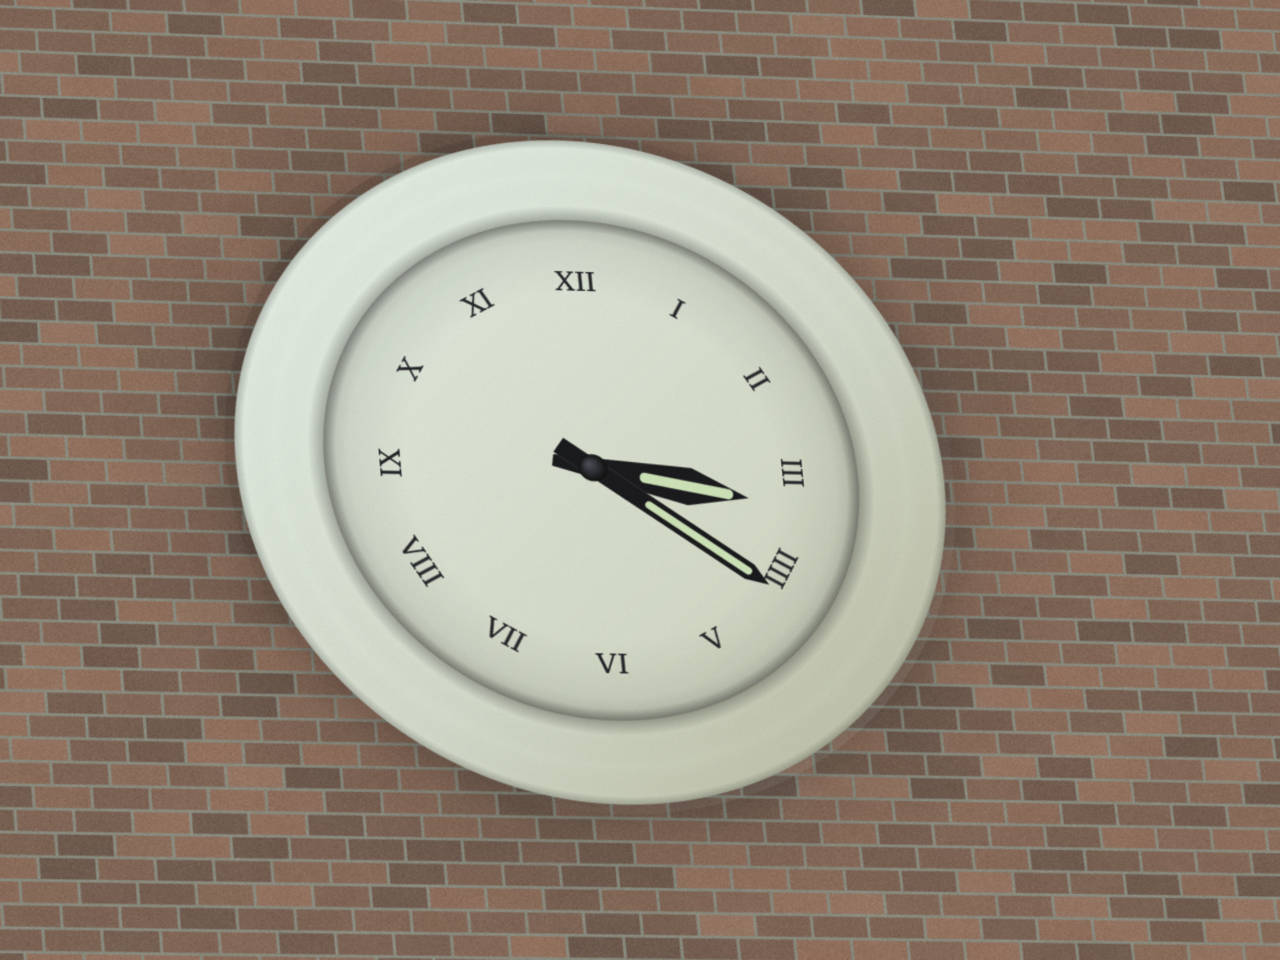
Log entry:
3h21
